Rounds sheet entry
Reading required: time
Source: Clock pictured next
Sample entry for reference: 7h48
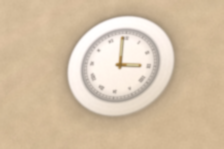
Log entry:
2h59
